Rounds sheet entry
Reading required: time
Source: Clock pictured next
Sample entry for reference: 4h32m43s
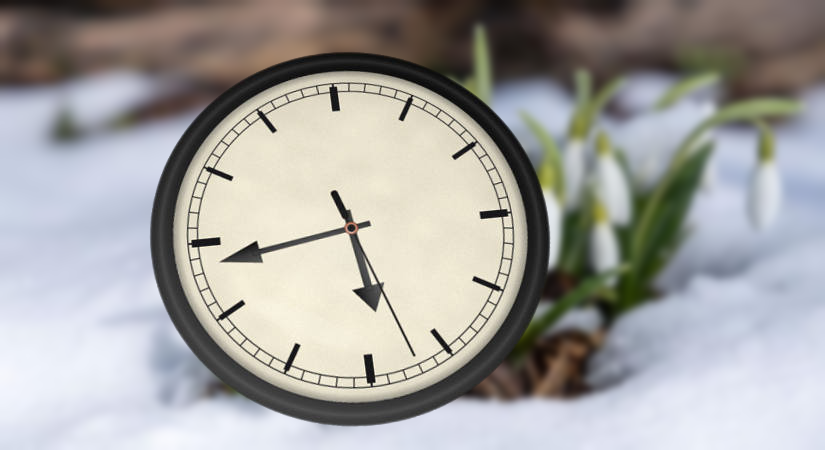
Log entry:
5h43m27s
